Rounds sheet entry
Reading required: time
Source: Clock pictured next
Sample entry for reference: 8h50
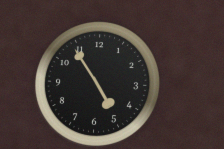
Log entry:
4h54
